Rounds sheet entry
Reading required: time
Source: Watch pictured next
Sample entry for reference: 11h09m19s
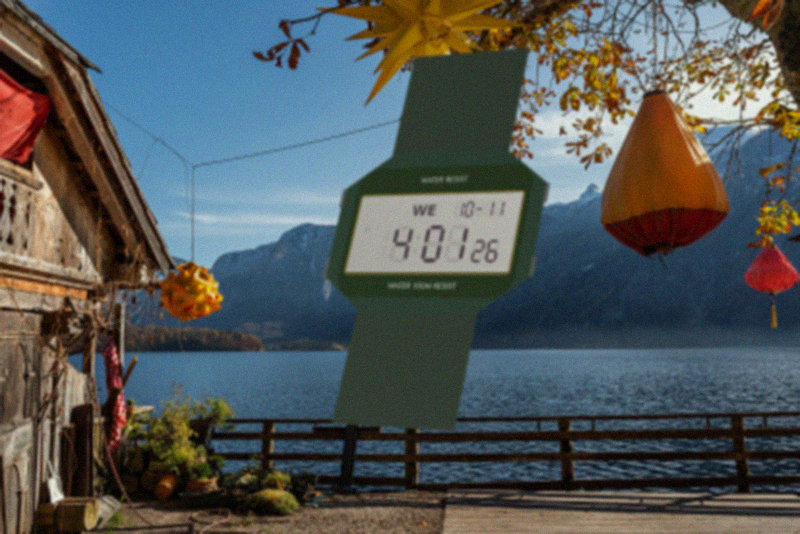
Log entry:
4h01m26s
